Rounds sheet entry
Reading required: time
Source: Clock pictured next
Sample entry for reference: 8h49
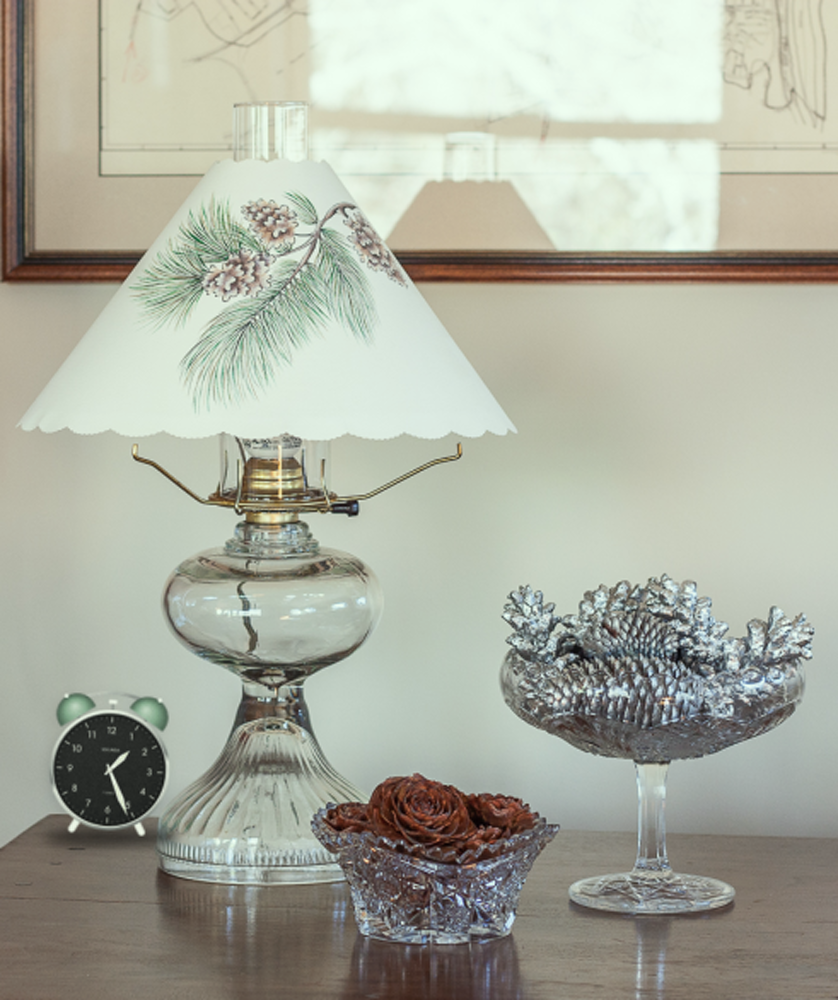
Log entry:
1h26
